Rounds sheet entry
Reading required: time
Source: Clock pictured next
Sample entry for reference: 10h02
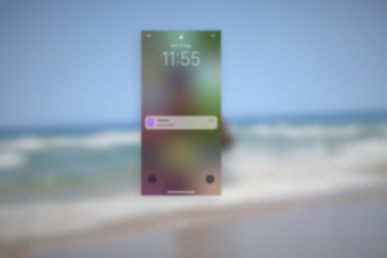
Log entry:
11h55
